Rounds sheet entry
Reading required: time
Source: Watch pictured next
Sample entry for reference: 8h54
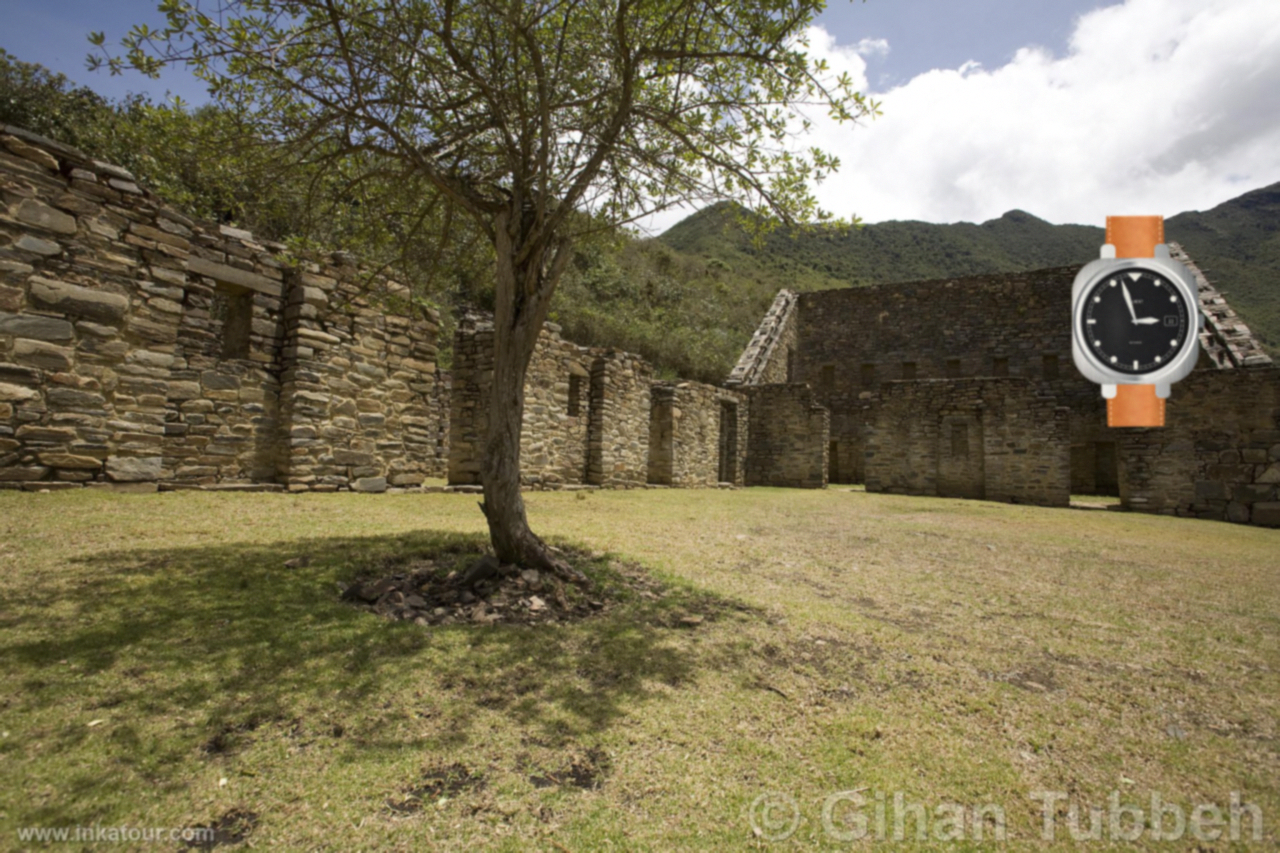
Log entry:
2h57
